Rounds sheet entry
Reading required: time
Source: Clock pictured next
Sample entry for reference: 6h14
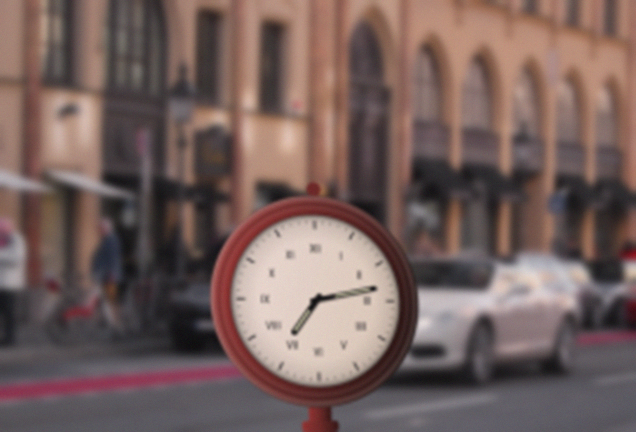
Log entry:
7h13
